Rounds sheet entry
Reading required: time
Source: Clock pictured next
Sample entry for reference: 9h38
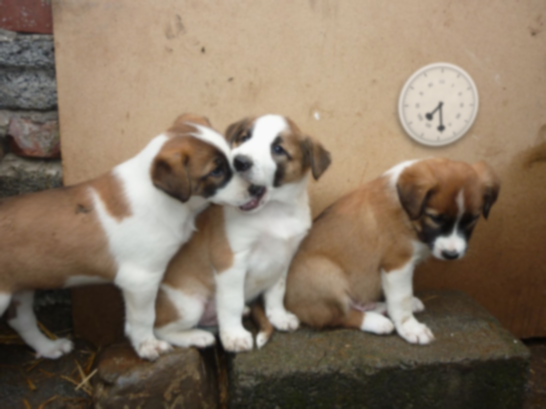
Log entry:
7h29
